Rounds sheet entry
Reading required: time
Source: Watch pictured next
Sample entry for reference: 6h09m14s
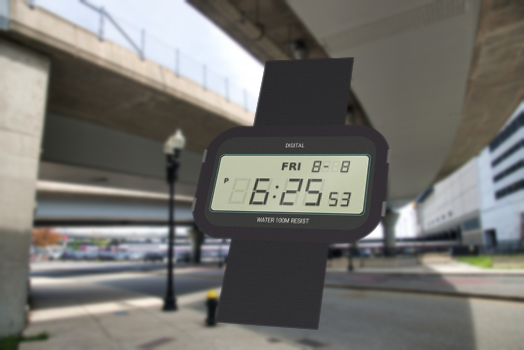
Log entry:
6h25m53s
